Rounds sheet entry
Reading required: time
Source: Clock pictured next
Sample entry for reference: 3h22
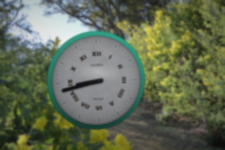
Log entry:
8h43
